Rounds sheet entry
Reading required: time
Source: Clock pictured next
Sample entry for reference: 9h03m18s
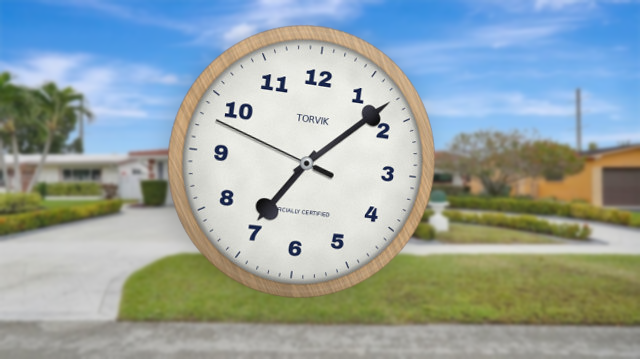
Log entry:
7h07m48s
